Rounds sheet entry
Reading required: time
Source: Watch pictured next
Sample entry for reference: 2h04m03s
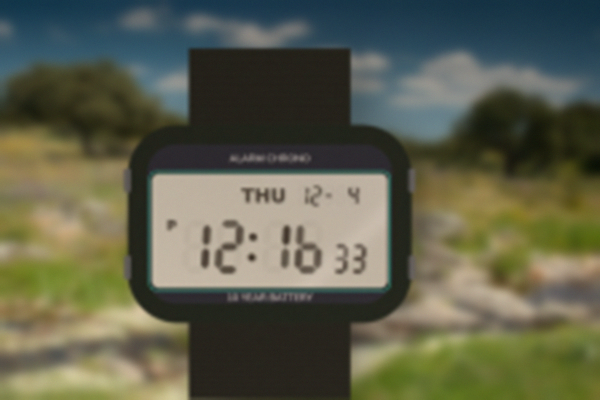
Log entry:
12h16m33s
